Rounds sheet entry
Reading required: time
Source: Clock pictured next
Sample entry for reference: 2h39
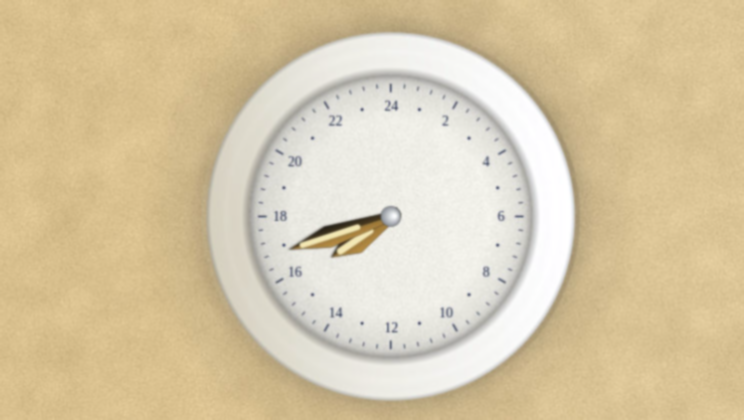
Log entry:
15h42
